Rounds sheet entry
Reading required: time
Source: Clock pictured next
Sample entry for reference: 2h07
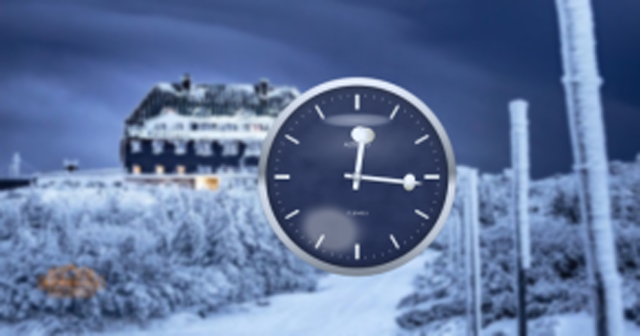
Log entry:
12h16
